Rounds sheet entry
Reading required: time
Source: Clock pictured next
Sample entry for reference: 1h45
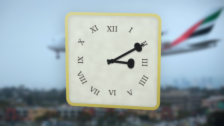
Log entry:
3h10
